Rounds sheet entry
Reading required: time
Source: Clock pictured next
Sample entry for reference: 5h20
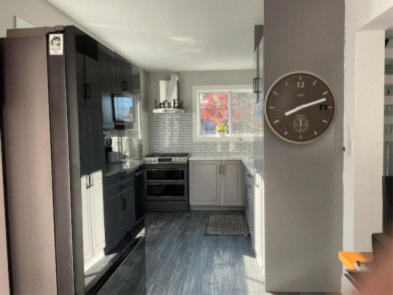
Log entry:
8h12
